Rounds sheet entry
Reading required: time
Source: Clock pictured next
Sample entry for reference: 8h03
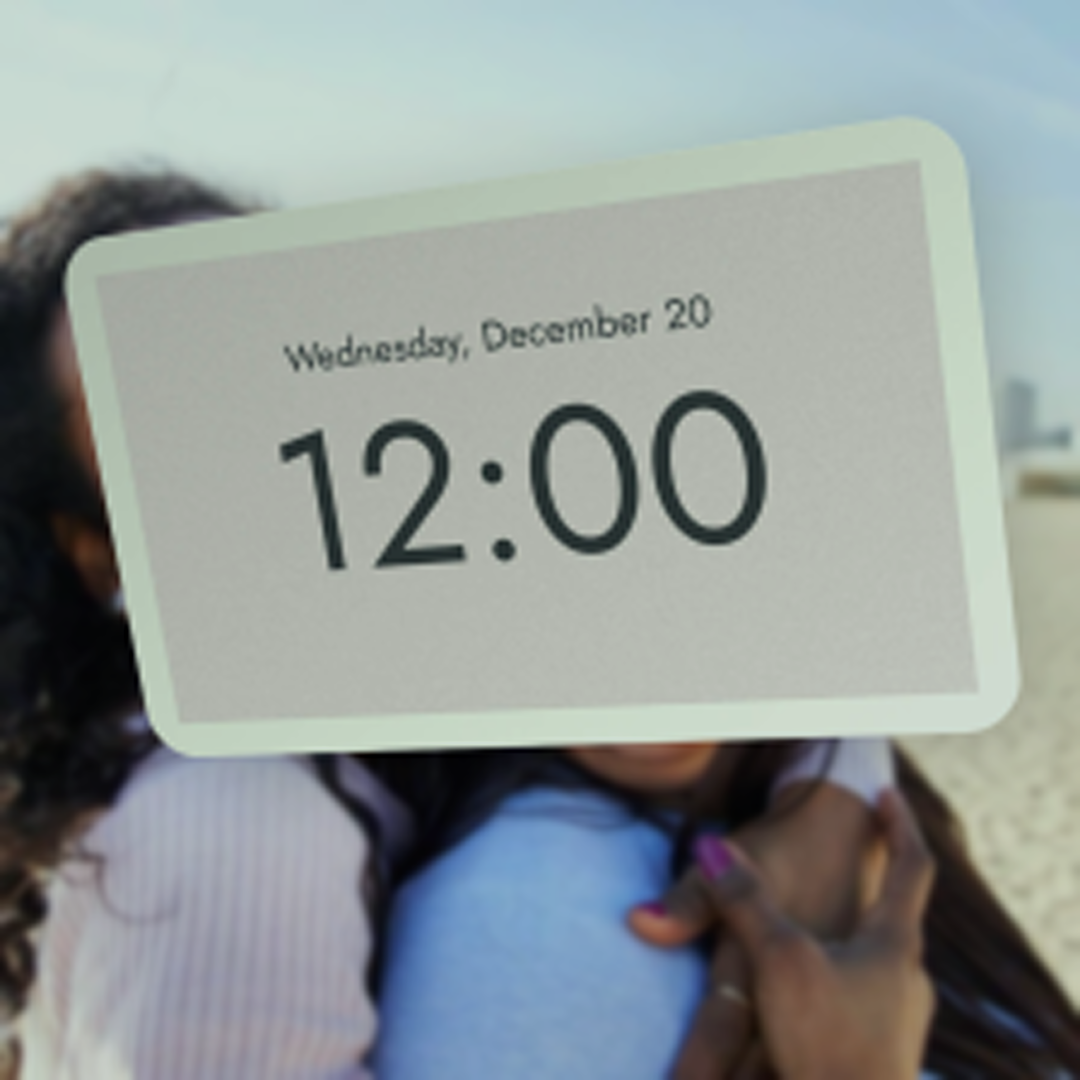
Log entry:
12h00
